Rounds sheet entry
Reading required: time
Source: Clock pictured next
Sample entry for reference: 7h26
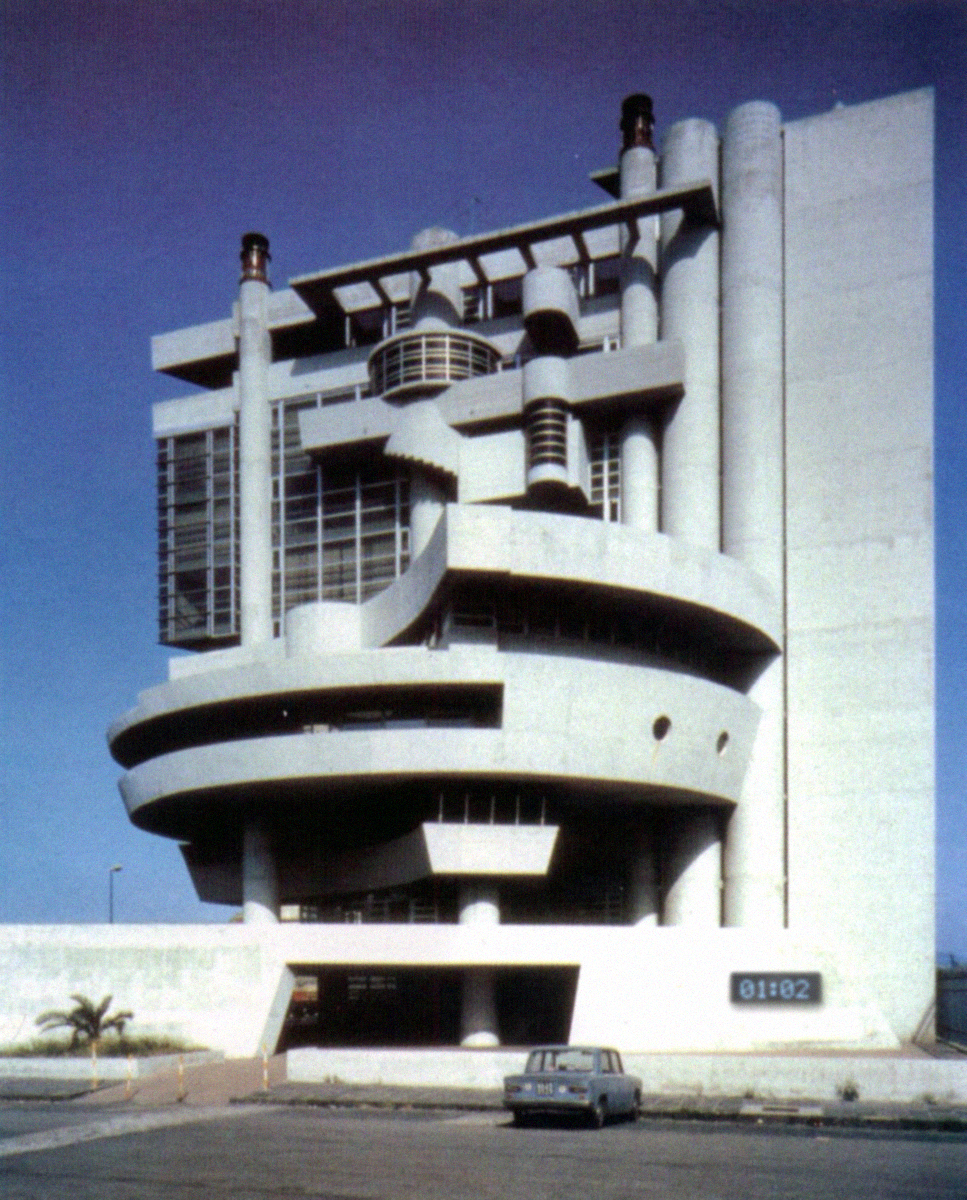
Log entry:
1h02
